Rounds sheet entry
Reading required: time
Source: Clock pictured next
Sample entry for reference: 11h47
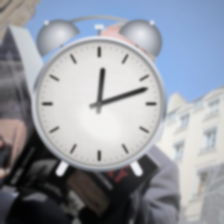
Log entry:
12h12
